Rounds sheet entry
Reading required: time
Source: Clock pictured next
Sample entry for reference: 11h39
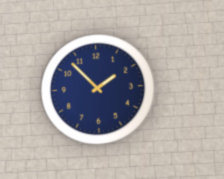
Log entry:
1h53
